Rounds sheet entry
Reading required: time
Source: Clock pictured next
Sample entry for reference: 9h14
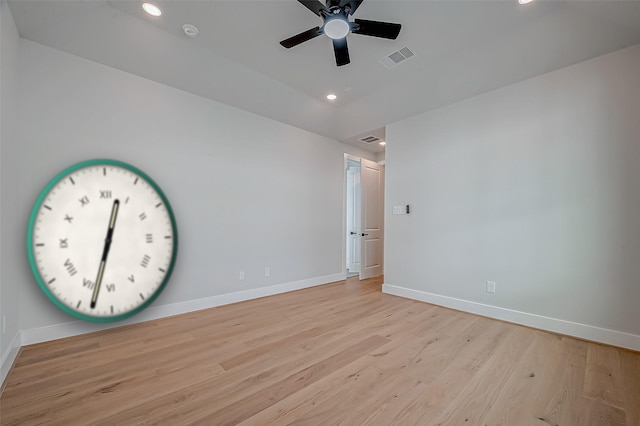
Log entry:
12h33
